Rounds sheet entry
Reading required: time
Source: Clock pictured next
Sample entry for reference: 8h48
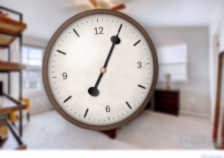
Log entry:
7h05
